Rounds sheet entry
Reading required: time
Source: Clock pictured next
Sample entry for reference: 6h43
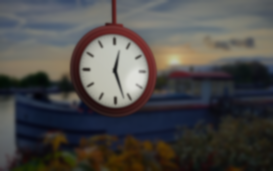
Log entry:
12h27
